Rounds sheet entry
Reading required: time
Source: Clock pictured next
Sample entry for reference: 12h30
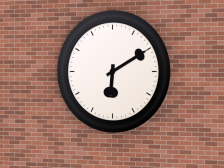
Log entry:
6h10
